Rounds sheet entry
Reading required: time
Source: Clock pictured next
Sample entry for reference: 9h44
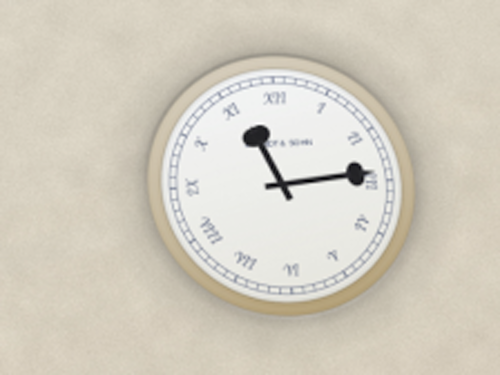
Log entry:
11h14
